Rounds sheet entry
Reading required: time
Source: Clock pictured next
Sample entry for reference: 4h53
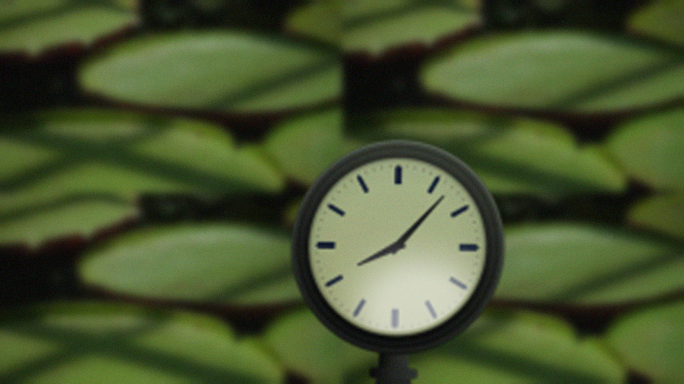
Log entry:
8h07
